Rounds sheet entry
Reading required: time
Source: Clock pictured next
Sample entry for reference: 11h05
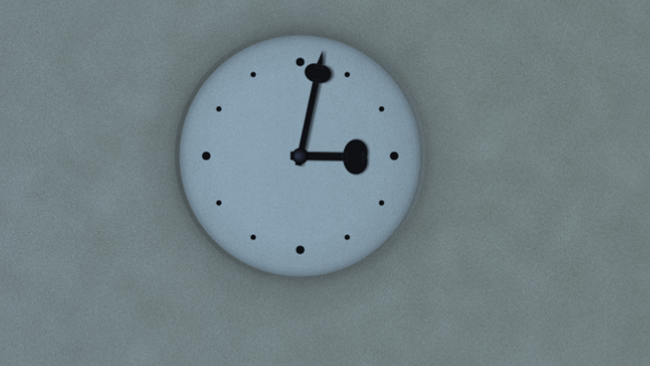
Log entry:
3h02
